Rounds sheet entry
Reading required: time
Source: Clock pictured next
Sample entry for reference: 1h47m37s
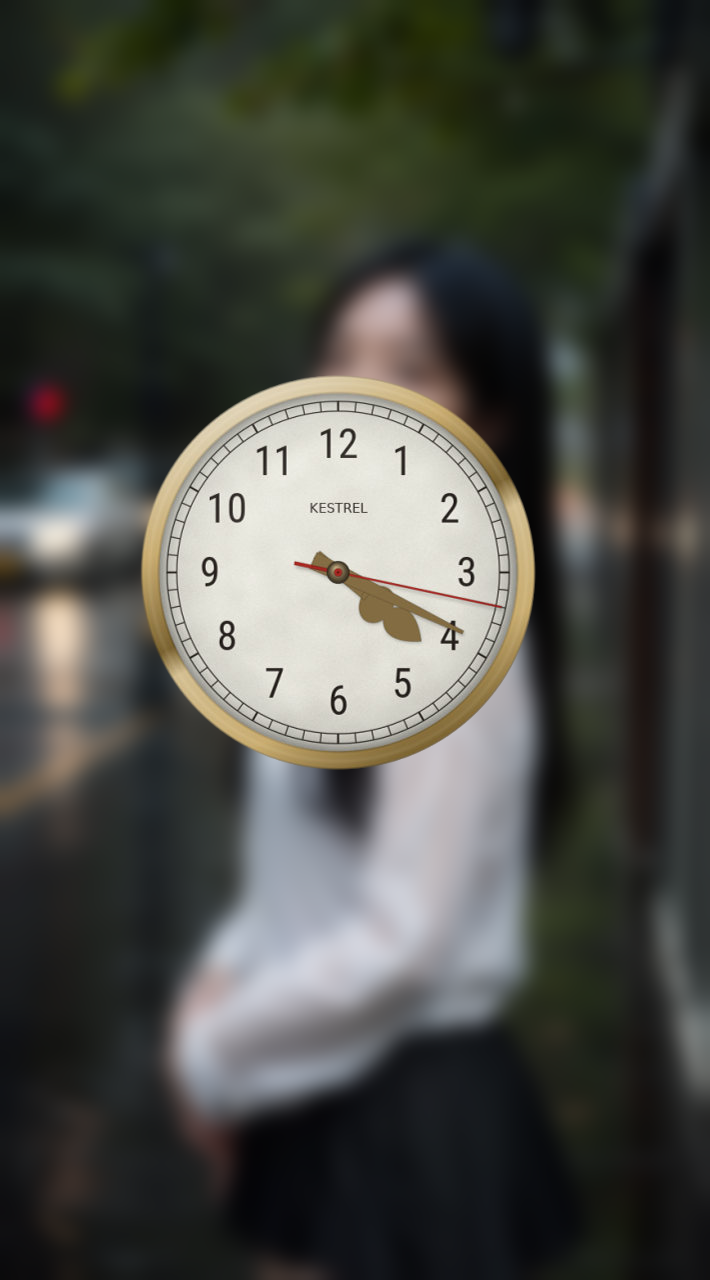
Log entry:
4h19m17s
